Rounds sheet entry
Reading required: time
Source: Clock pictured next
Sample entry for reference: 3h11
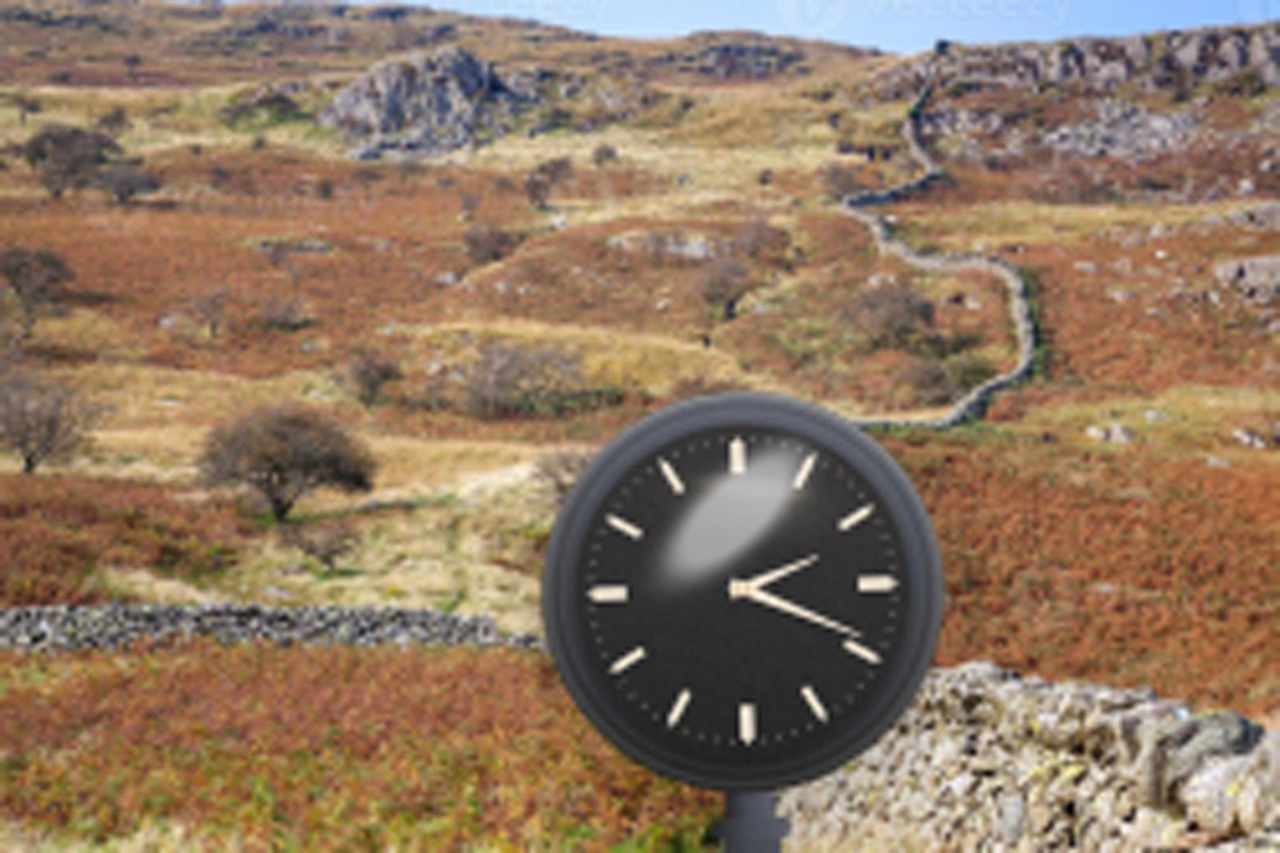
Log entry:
2h19
